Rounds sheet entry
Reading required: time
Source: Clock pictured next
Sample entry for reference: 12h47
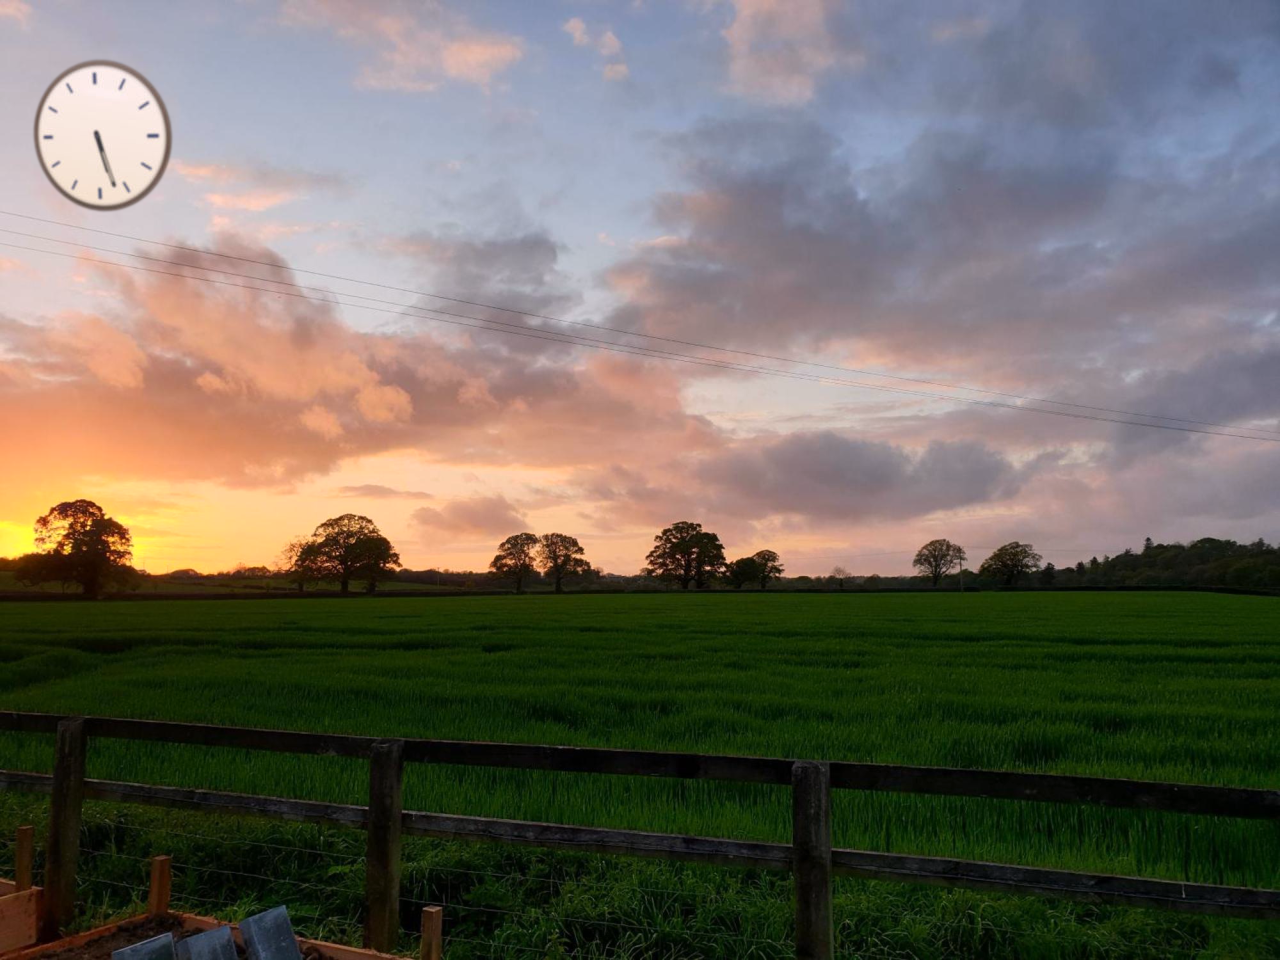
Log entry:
5h27
